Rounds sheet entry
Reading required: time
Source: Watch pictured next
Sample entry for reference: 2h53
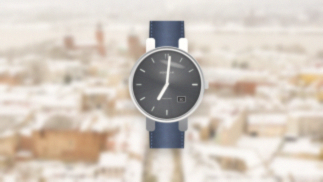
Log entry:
7h01
